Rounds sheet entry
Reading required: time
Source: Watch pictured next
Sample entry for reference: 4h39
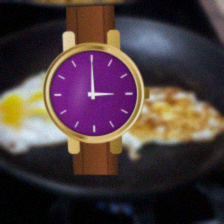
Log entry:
3h00
